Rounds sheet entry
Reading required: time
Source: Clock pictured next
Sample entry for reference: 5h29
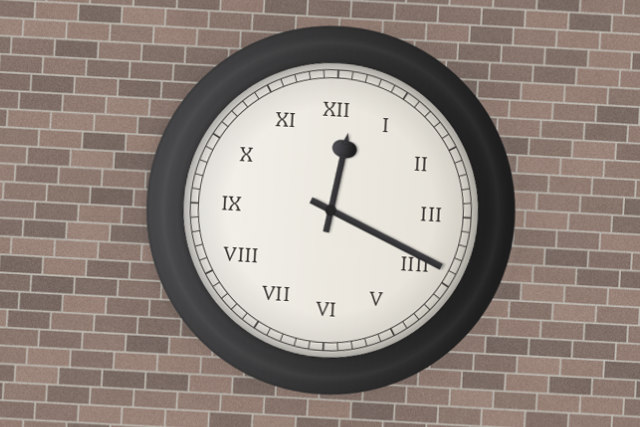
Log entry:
12h19
